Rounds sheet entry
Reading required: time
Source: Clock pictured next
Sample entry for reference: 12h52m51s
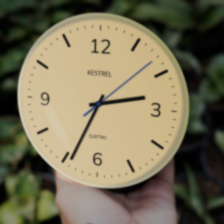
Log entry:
2h34m08s
